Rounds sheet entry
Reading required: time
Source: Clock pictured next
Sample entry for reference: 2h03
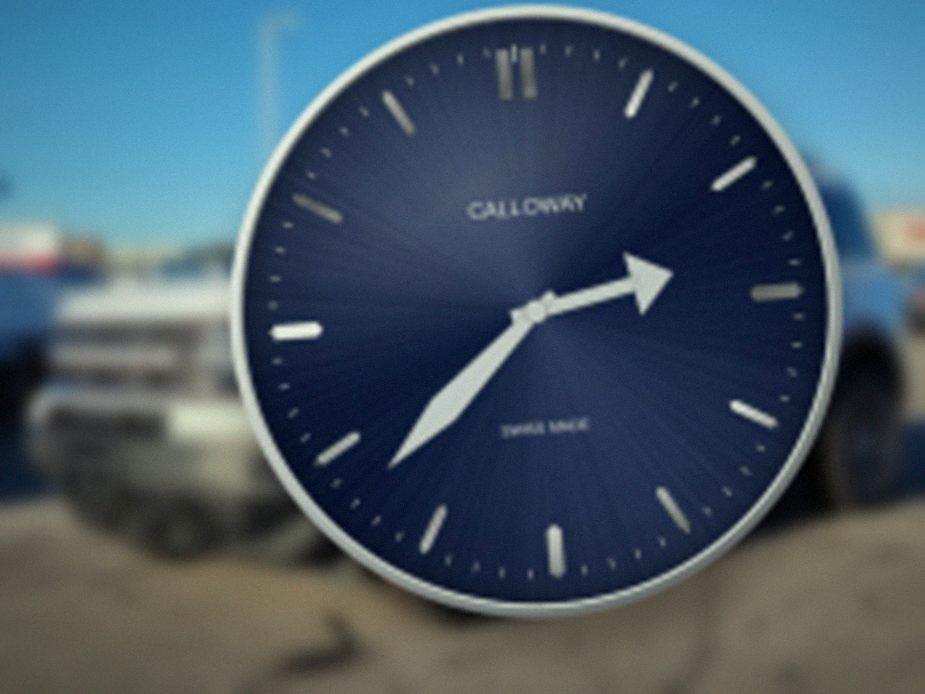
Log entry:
2h38
